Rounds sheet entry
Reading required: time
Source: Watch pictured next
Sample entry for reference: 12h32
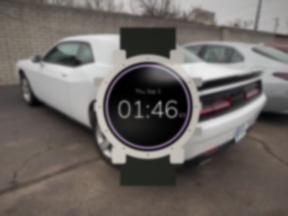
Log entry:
1h46
